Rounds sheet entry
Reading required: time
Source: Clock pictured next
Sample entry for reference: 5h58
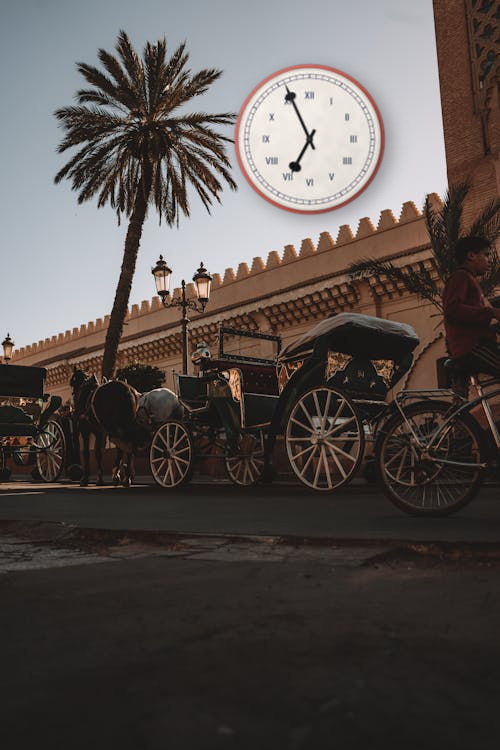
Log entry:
6h56
